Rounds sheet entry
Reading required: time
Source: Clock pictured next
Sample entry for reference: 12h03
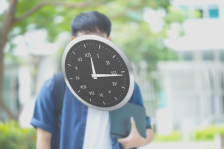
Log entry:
12h16
